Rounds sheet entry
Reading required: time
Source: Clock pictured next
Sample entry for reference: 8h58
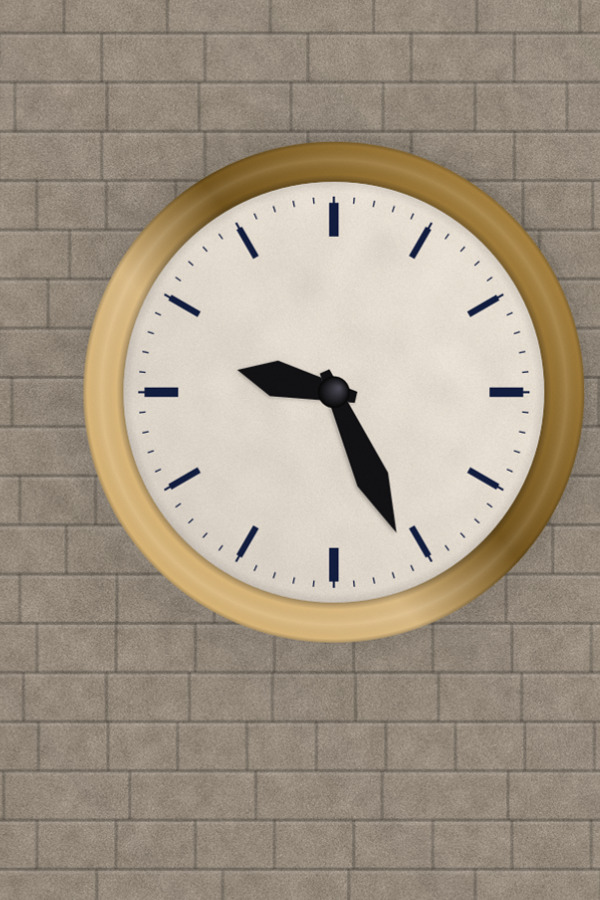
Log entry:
9h26
